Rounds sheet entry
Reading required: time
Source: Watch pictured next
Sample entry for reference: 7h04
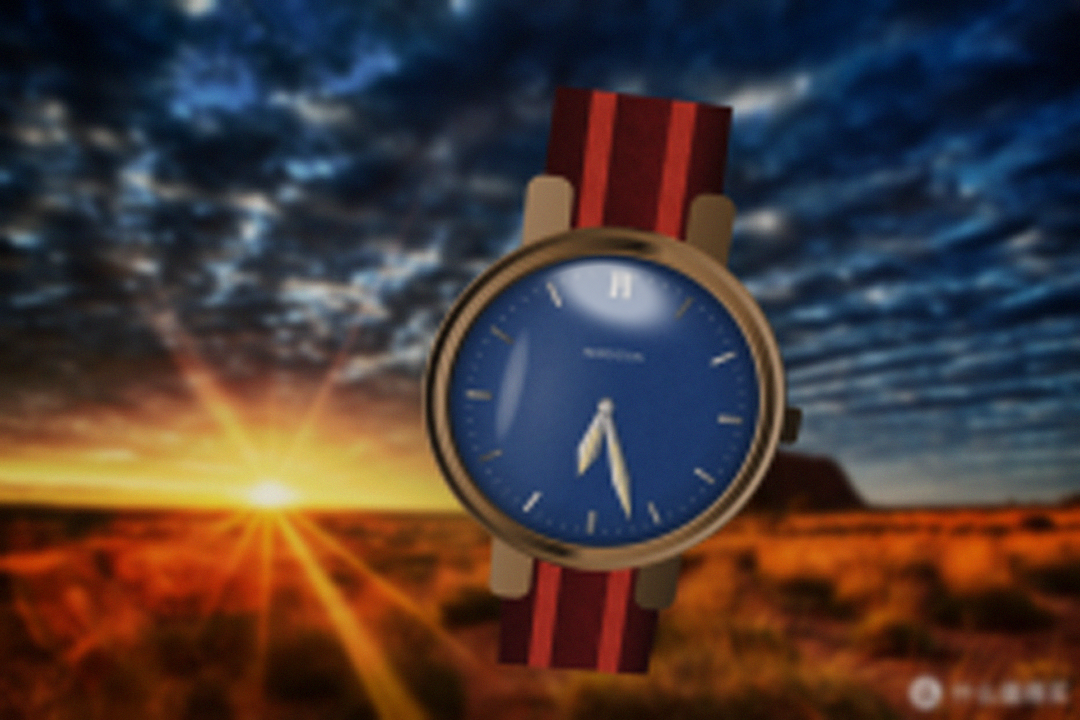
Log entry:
6h27
